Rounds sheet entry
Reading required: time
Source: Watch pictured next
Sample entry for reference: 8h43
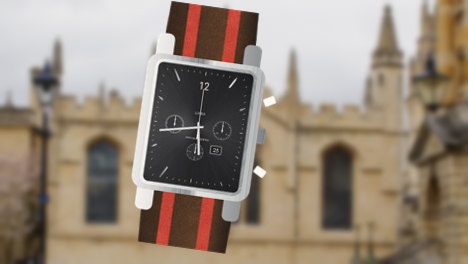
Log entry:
5h43
